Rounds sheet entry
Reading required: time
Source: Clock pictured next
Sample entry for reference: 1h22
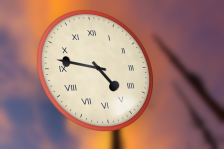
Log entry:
4h47
